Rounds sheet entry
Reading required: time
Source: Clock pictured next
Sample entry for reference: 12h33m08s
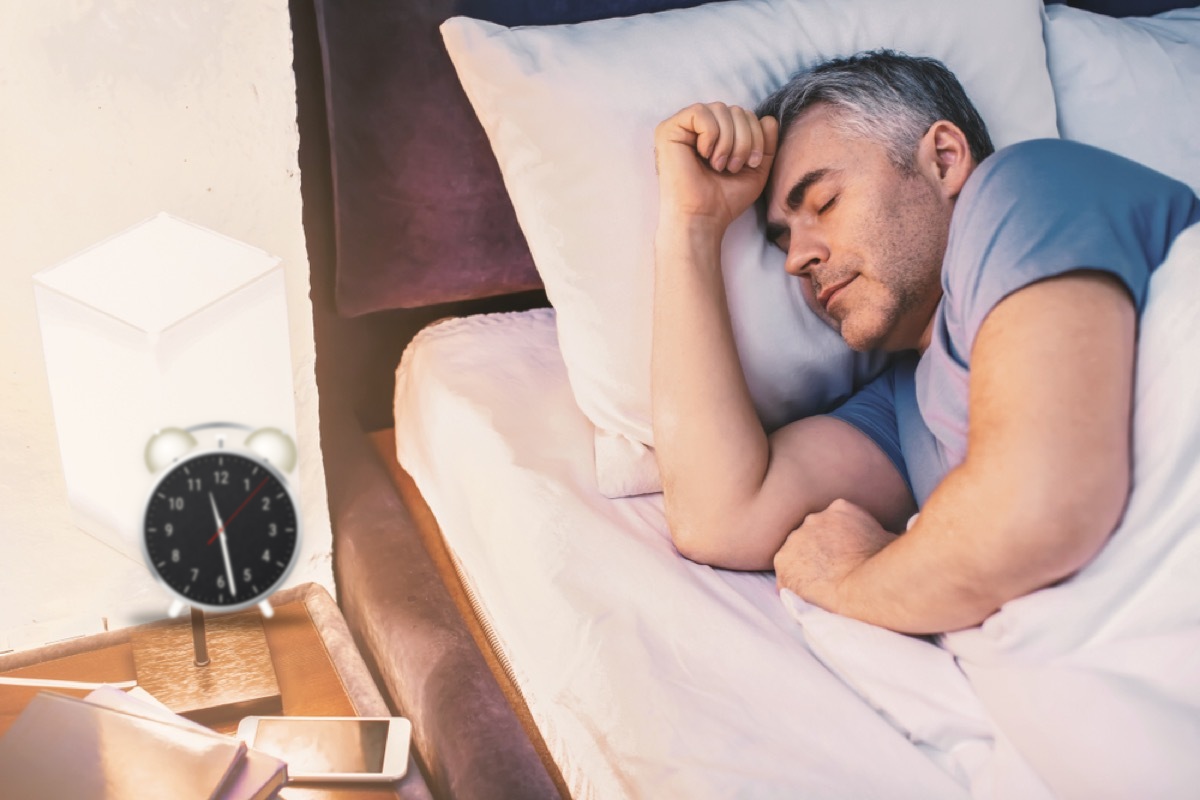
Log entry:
11h28m07s
